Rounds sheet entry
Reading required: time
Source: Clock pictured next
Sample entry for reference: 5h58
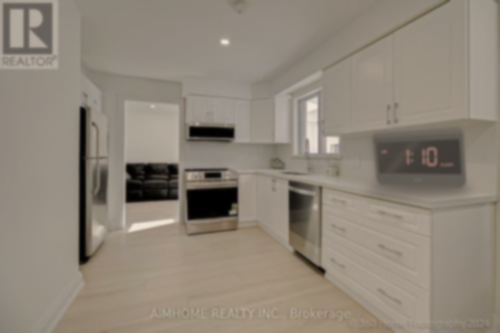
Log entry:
1h10
